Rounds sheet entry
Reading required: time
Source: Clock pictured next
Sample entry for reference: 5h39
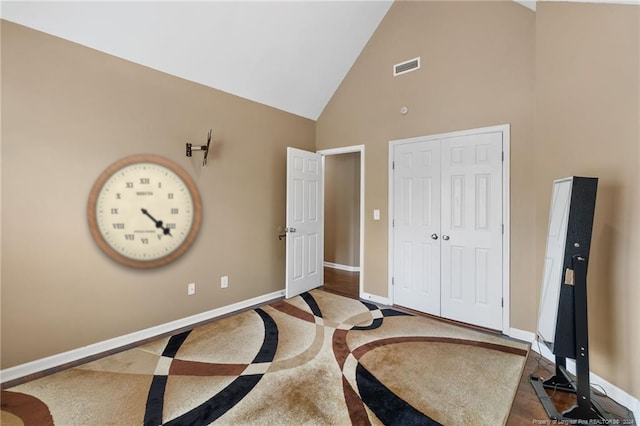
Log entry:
4h22
